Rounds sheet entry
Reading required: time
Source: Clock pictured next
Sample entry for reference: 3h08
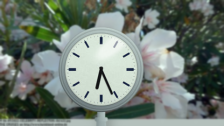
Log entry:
6h26
